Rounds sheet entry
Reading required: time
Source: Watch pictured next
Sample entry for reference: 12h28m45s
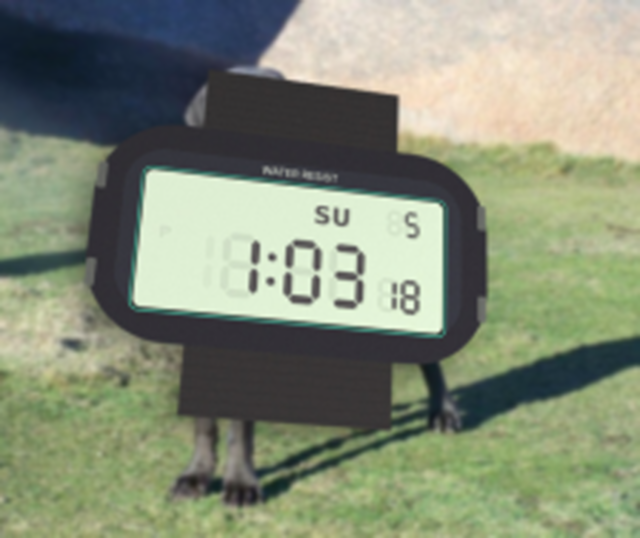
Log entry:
1h03m18s
